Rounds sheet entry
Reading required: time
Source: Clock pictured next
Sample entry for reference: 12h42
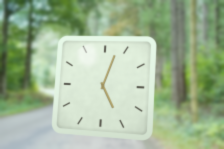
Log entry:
5h03
